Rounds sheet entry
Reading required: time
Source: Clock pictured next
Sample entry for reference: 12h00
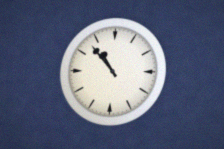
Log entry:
10h53
